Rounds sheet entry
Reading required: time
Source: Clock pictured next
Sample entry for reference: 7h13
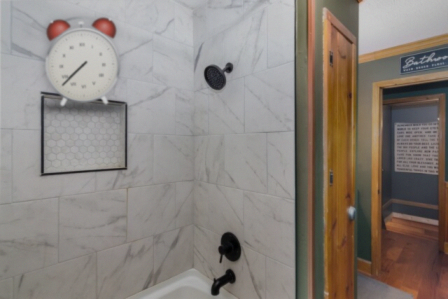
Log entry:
7h38
